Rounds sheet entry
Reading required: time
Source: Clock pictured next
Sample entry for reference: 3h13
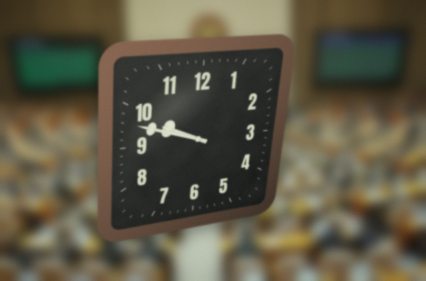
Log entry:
9h48
